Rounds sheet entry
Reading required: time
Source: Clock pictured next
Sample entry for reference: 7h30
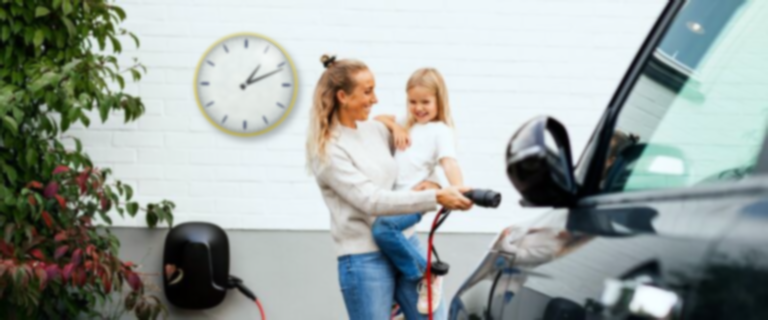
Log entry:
1h11
